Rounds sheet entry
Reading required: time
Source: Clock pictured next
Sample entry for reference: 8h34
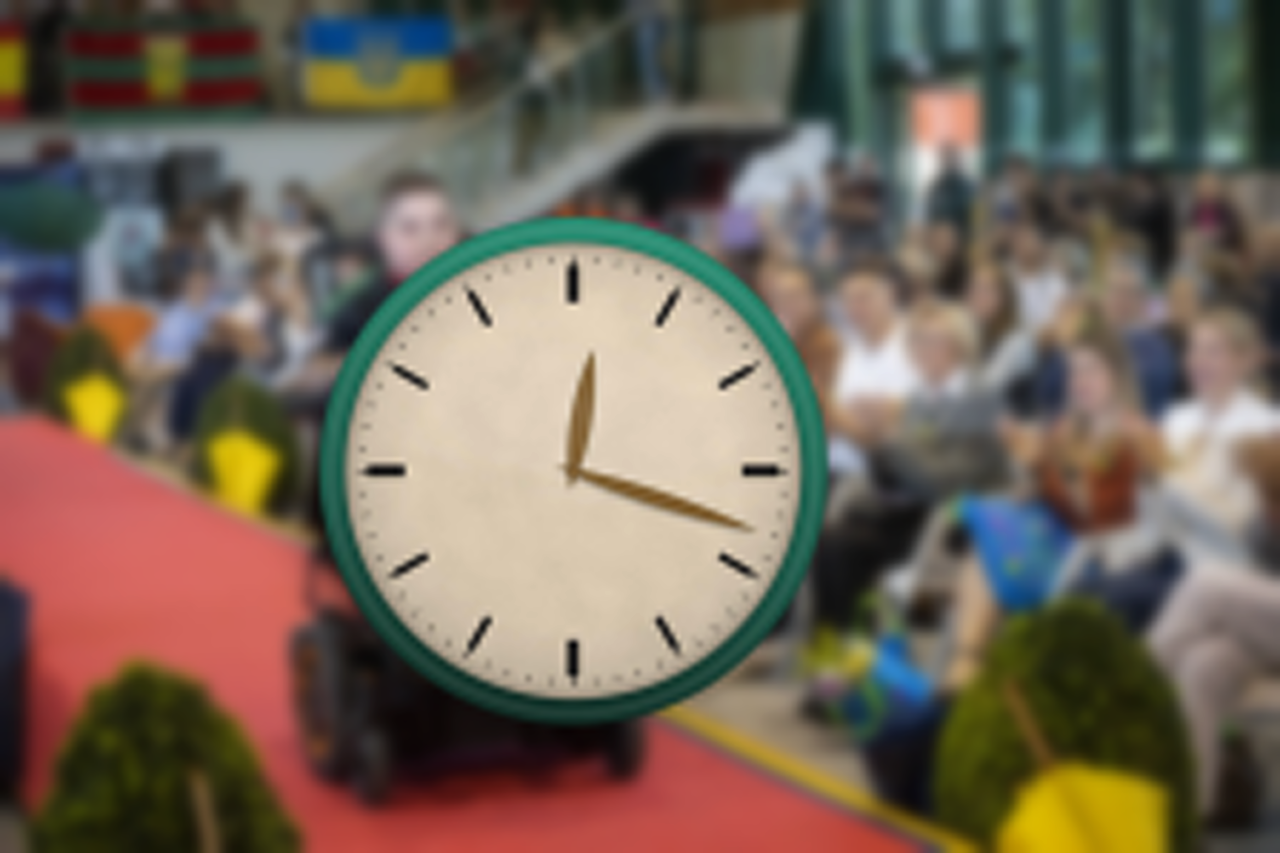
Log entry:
12h18
